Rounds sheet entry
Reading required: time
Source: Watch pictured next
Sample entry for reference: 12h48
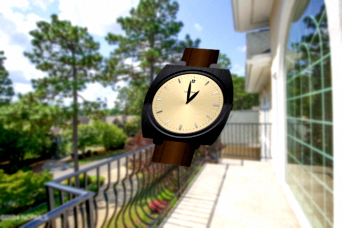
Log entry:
12h59
